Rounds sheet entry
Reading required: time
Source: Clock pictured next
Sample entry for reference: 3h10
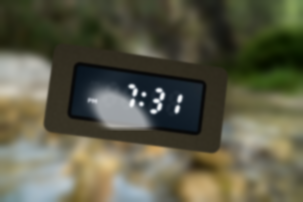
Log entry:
7h31
